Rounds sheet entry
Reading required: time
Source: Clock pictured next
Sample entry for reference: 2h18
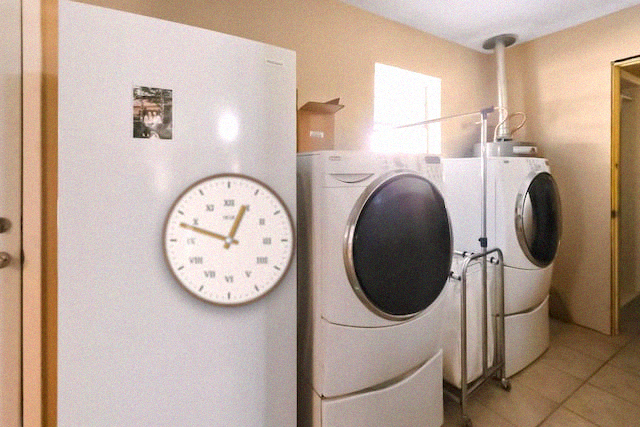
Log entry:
12h48
